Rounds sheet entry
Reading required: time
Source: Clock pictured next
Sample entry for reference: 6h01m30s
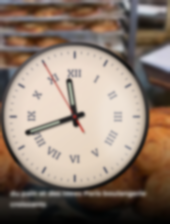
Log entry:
11h41m55s
